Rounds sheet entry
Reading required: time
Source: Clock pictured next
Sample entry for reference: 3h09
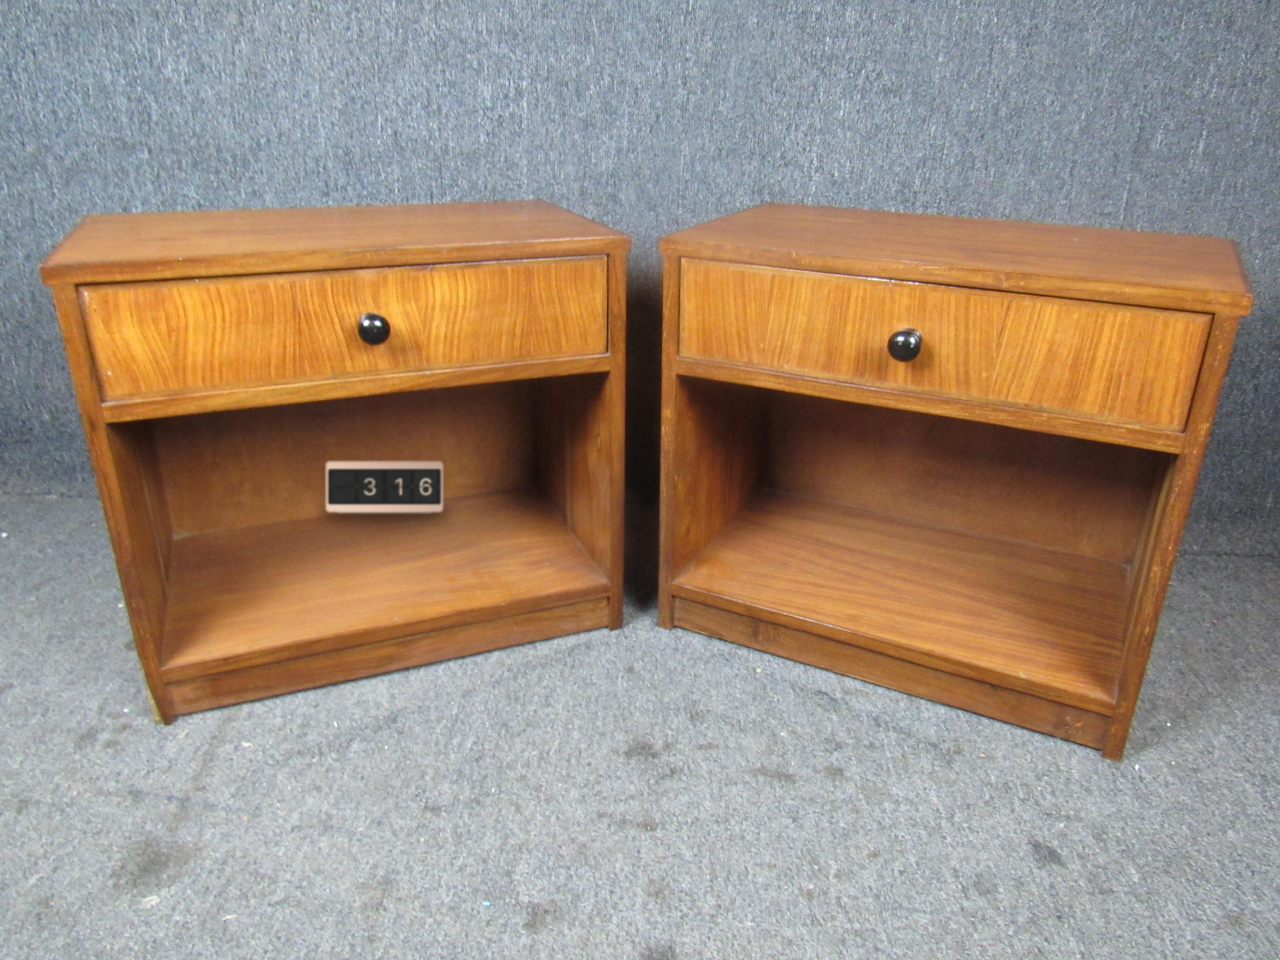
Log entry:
3h16
